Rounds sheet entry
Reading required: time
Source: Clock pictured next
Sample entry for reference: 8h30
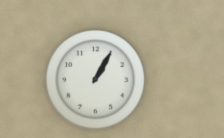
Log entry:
1h05
